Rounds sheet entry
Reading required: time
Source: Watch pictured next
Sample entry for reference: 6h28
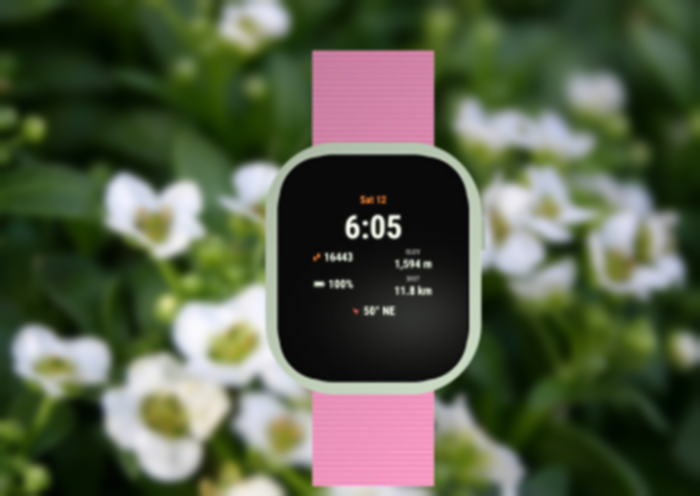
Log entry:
6h05
